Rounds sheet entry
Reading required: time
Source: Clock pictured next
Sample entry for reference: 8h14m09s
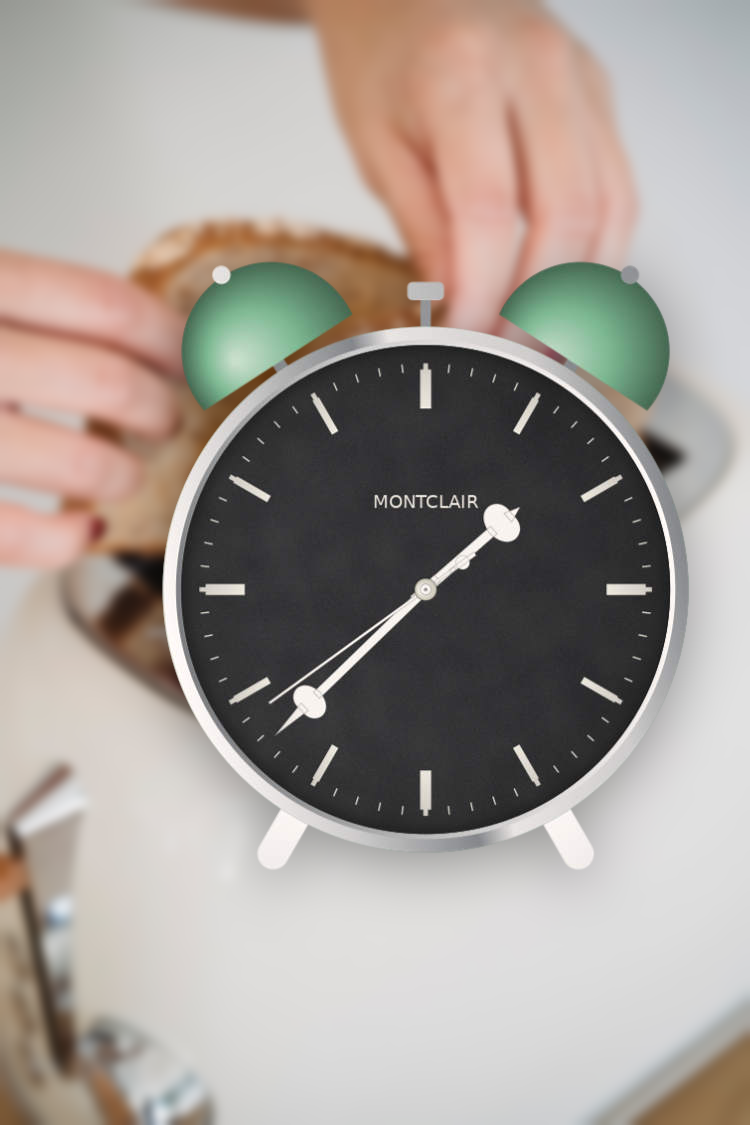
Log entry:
1h37m39s
